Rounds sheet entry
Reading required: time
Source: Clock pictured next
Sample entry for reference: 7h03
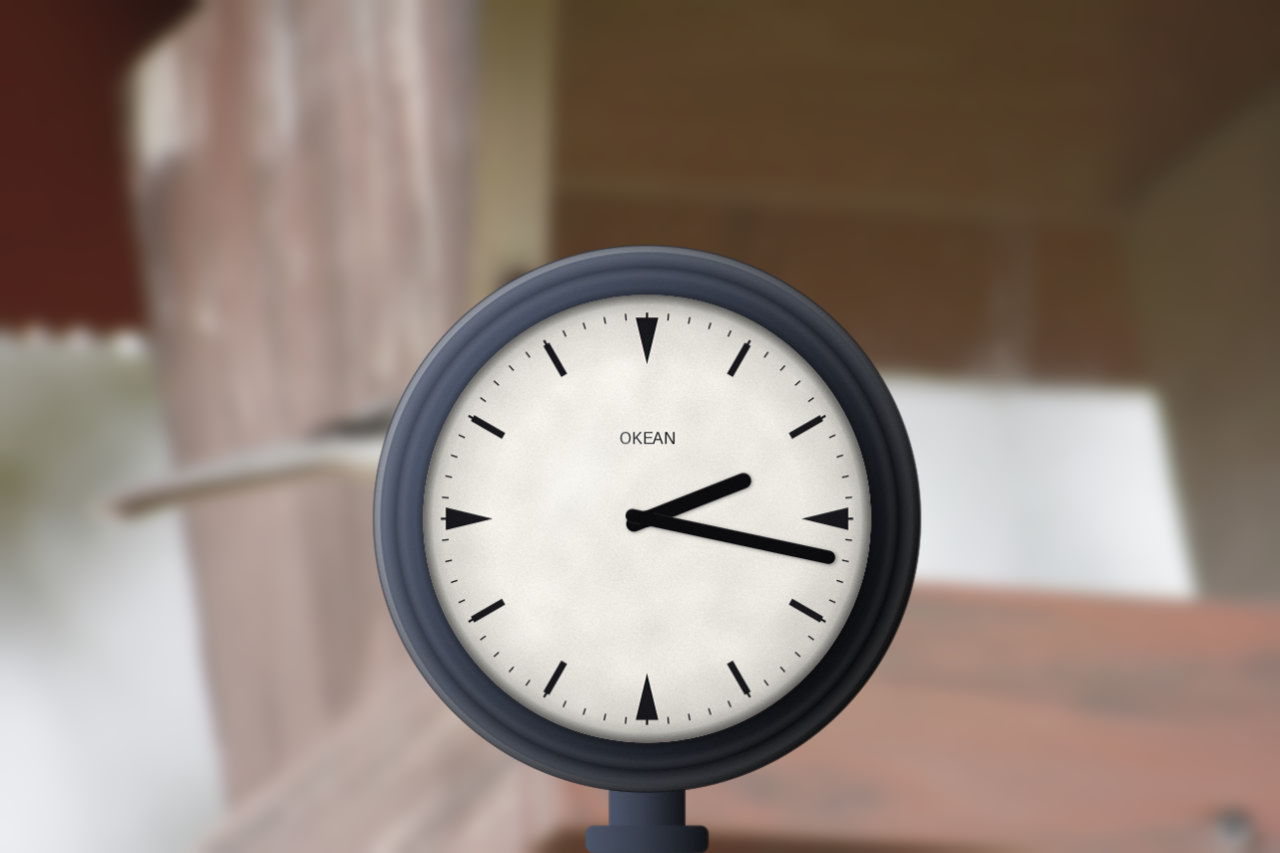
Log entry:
2h17
